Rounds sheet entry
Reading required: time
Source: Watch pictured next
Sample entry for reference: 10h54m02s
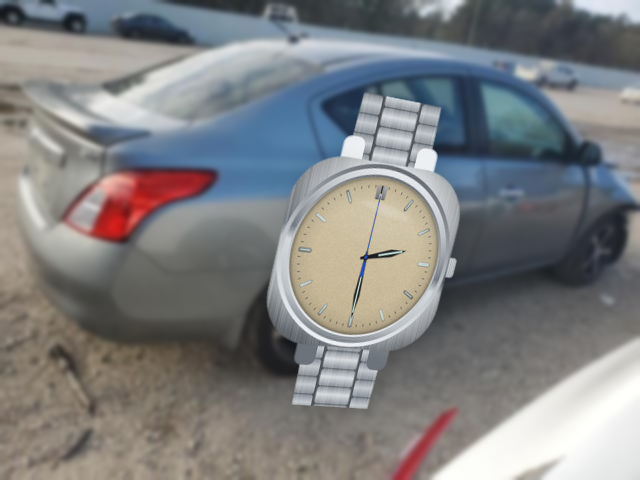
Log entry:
2h30m00s
